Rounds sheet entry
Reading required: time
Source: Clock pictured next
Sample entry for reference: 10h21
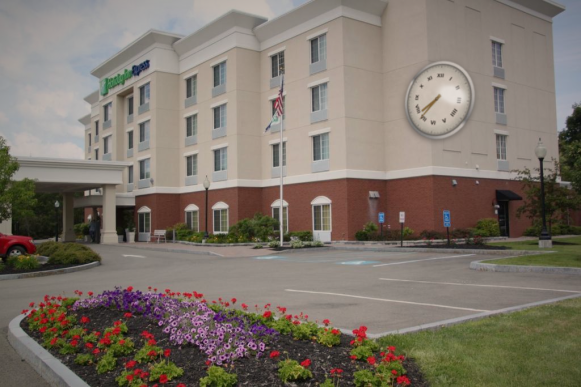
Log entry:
7h36
